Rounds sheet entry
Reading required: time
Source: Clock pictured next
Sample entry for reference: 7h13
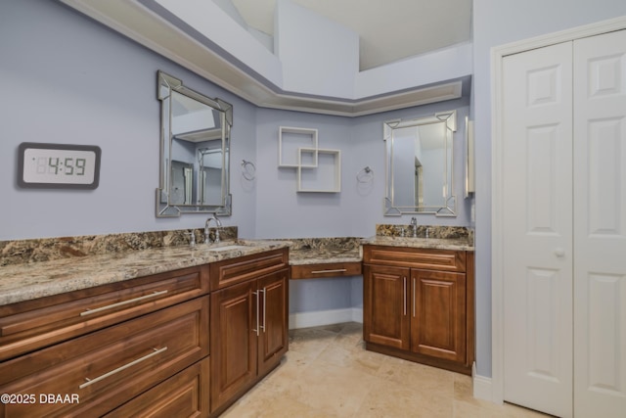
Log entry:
4h59
